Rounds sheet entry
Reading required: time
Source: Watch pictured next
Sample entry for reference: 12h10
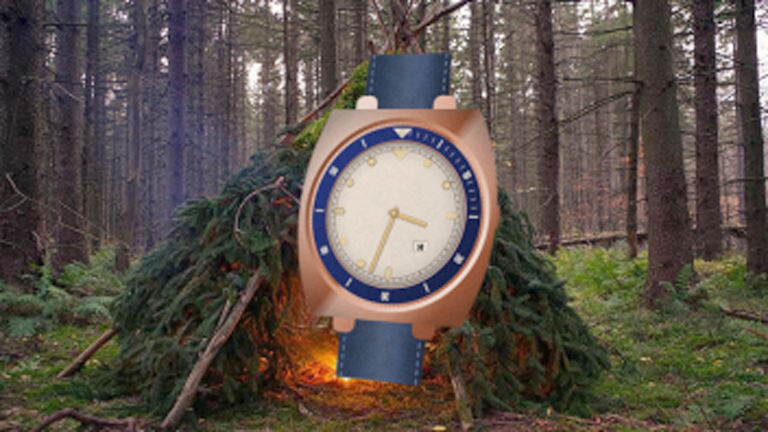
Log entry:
3h33
